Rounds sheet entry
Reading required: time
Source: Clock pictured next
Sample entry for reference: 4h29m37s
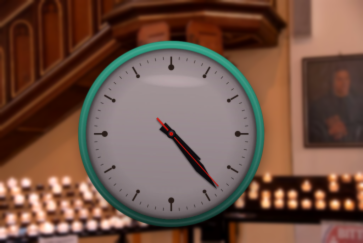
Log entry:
4h23m23s
